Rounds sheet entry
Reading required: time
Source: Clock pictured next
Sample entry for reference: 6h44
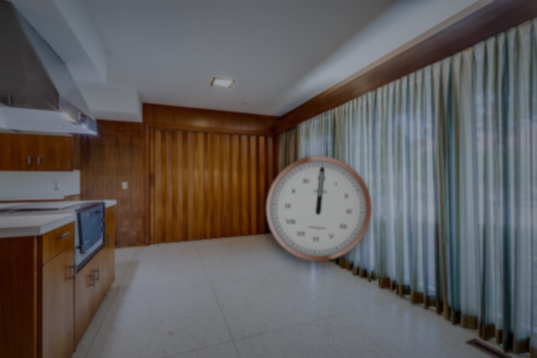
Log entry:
12h00
